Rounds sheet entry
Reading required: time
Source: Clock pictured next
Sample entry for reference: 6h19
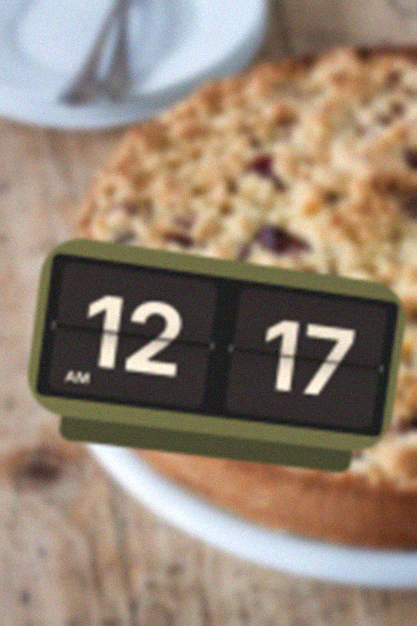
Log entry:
12h17
